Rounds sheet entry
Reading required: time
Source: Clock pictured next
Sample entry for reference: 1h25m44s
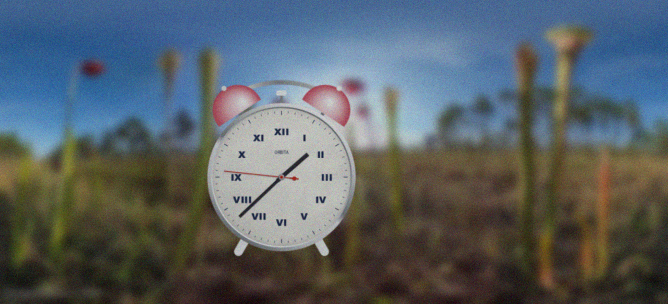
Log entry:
1h37m46s
